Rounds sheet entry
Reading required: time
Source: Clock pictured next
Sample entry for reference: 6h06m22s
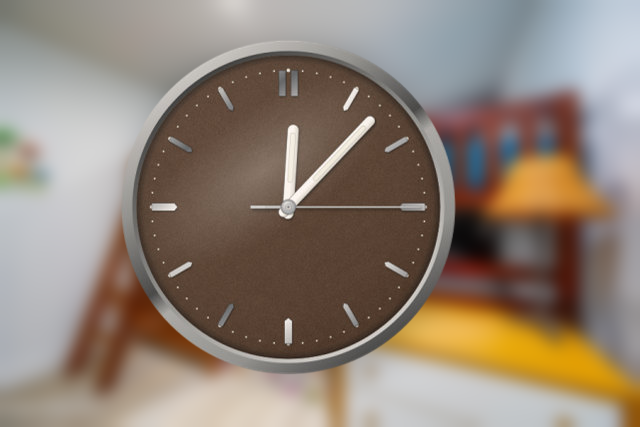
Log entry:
12h07m15s
